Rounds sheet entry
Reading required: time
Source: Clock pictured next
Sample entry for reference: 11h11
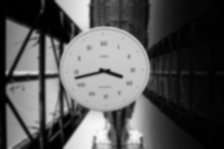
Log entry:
3h43
